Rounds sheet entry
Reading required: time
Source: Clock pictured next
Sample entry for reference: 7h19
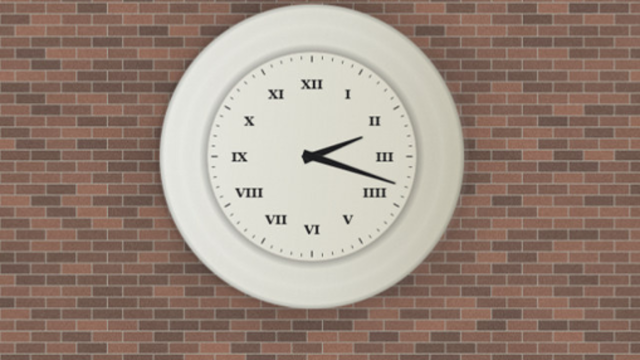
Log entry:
2h18
